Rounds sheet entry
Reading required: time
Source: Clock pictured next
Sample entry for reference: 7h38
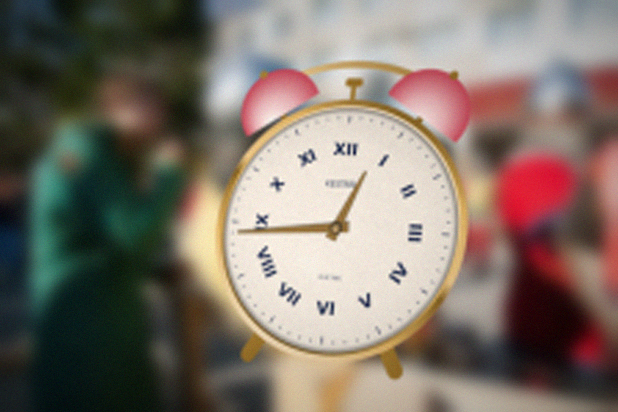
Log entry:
12h44
